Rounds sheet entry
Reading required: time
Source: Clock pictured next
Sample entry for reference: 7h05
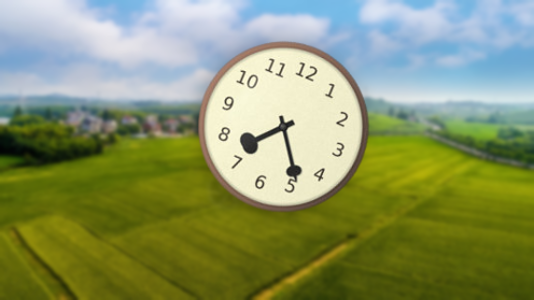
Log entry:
7h24
